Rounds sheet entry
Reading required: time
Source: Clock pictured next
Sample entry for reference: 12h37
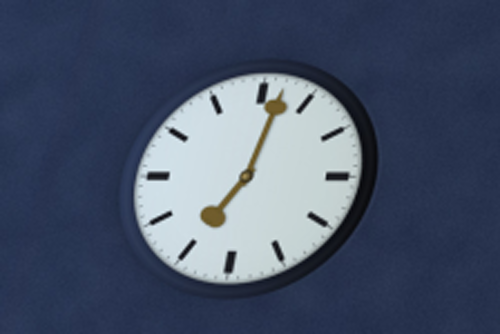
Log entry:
7h02
